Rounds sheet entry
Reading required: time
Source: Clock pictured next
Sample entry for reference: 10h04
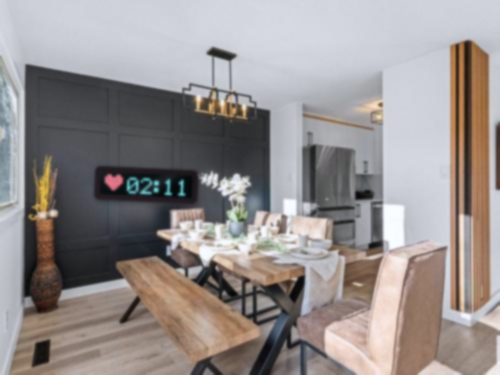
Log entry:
2h11
